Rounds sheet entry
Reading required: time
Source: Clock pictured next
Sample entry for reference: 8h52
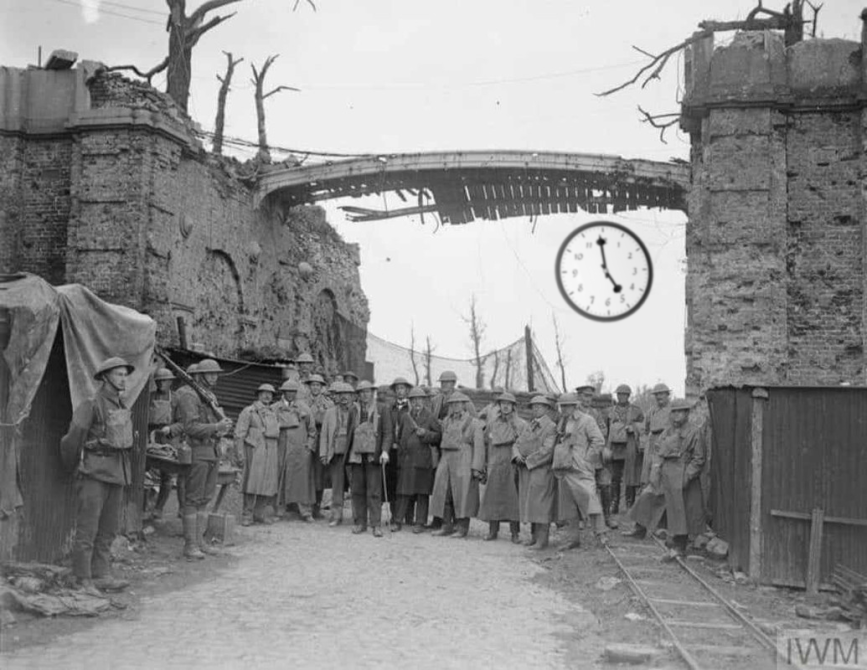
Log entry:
4h59
